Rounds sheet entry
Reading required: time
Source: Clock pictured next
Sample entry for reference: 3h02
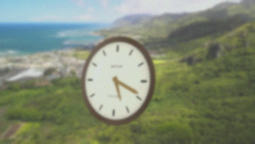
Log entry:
5h19
